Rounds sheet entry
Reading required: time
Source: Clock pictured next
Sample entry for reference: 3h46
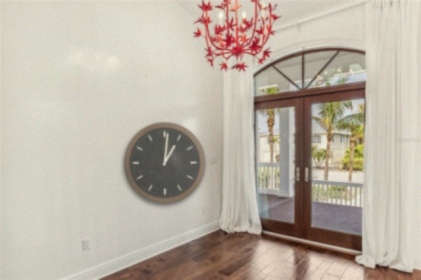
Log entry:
1h01
